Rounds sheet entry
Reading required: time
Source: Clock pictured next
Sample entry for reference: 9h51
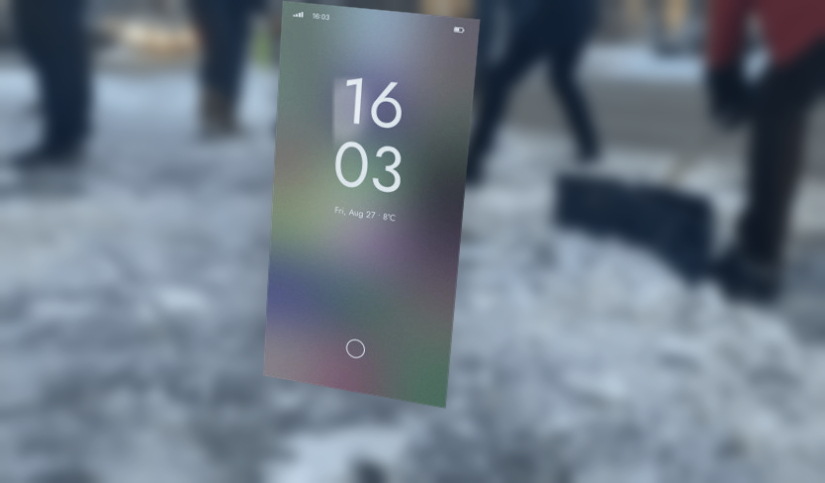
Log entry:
16h03
